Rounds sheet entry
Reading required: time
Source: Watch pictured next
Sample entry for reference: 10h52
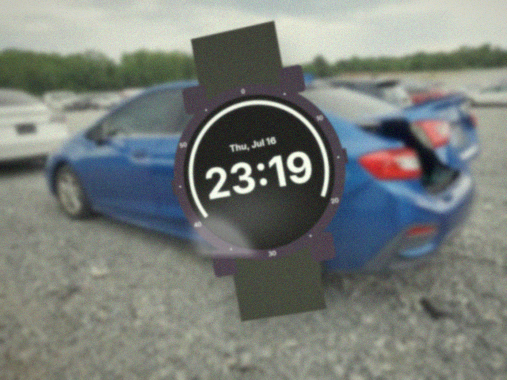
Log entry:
23h19
